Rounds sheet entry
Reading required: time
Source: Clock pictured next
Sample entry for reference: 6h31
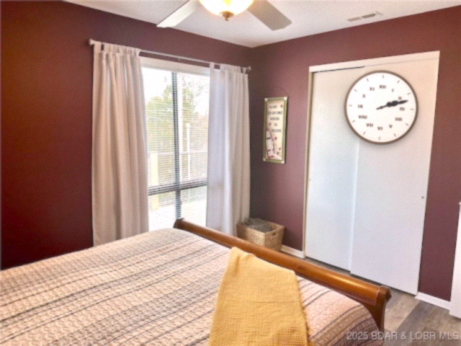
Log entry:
2h12
